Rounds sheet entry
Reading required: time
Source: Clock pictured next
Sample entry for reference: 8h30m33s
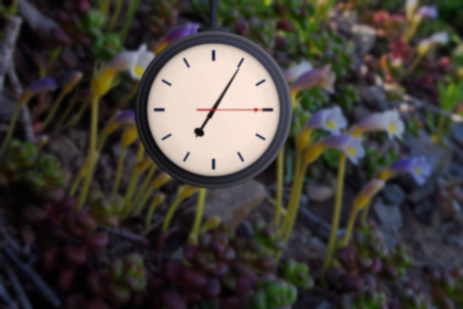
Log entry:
7h05m15s
